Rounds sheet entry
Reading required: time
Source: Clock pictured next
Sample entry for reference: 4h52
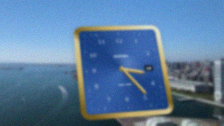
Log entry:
3h24
